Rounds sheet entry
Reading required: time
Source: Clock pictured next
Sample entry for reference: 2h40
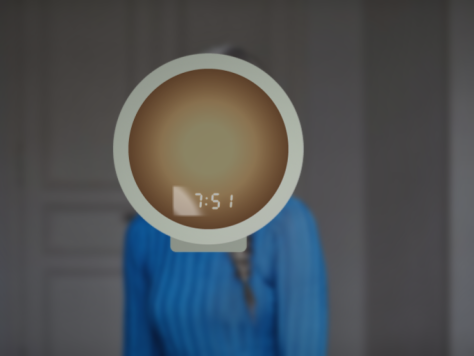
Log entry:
7h51
